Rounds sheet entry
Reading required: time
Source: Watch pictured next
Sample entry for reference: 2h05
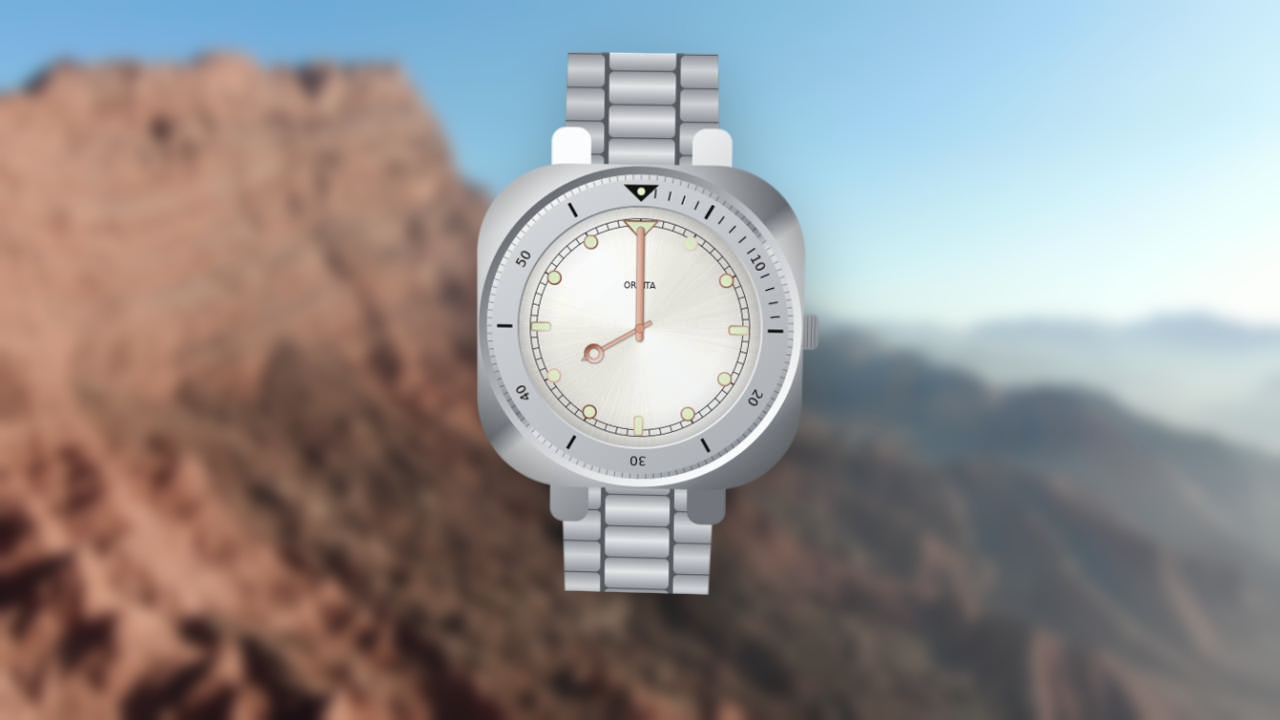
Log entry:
8h00
